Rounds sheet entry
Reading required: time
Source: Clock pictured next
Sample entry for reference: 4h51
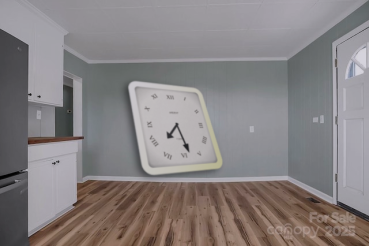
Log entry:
7h28
